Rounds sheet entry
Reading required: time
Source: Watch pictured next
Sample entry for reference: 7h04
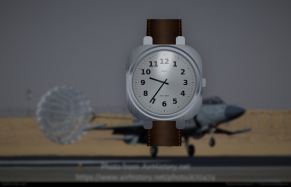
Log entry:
9h36
